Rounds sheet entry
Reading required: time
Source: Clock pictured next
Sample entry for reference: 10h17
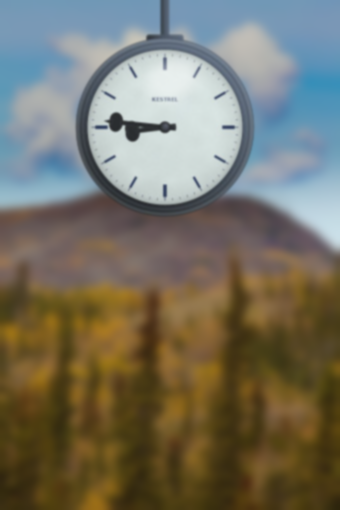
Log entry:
8h46
